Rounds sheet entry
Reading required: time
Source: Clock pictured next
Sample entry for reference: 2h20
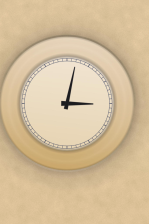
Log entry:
3h02
